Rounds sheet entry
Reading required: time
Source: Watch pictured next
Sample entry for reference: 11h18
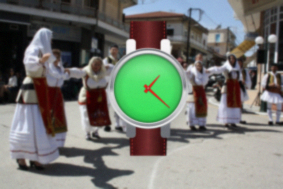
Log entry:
1h22
